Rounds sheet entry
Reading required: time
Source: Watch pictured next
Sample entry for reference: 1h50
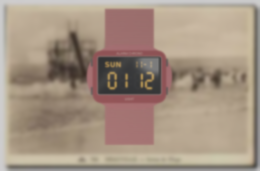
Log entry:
1h12
